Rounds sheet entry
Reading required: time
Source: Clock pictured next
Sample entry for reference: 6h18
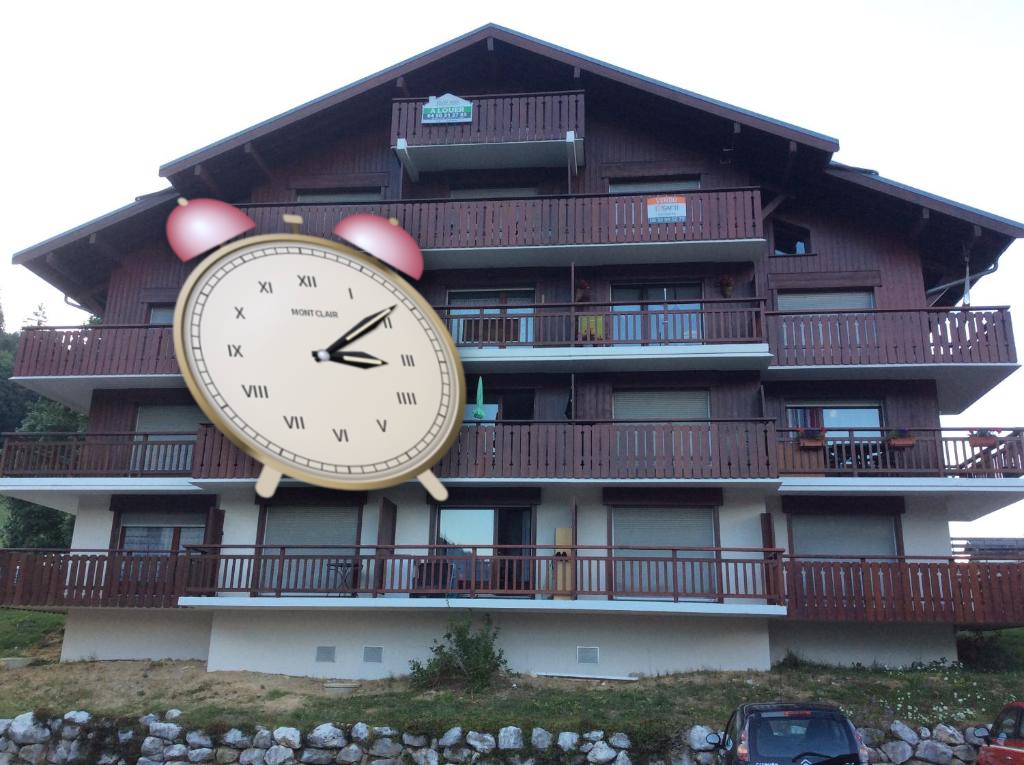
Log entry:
3h09
